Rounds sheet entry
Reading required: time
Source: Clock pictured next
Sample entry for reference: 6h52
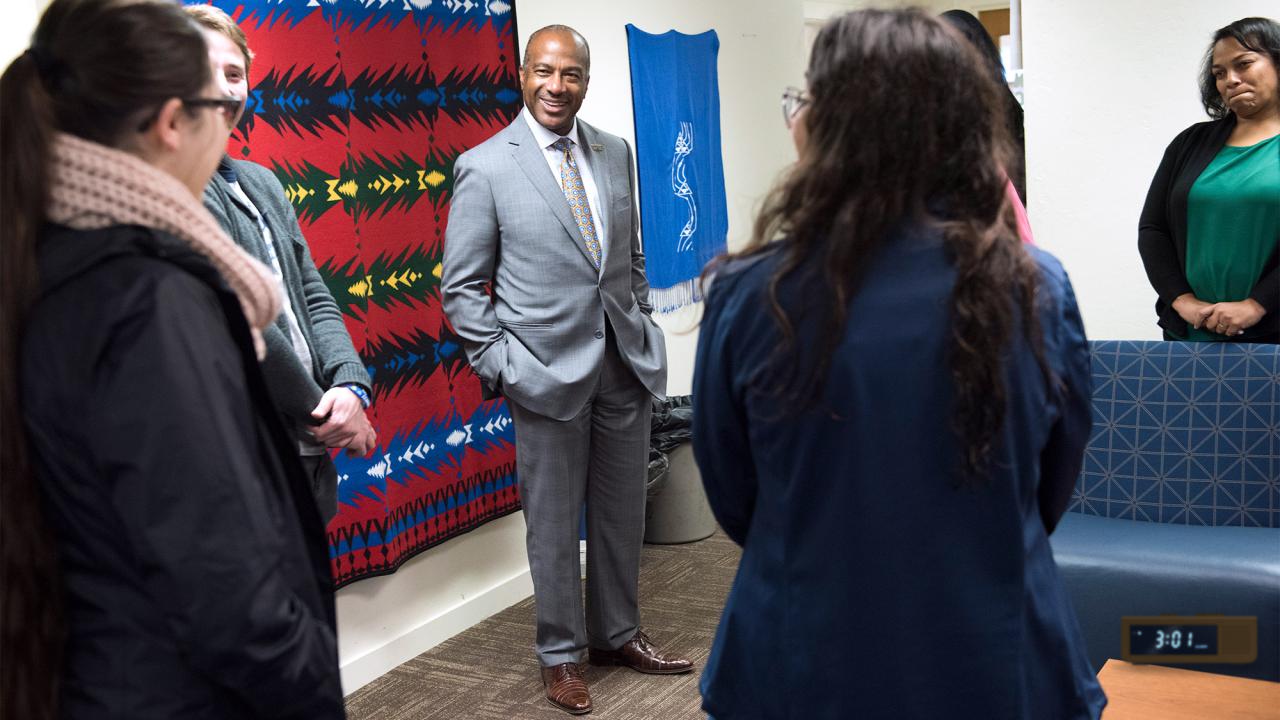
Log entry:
3h01
